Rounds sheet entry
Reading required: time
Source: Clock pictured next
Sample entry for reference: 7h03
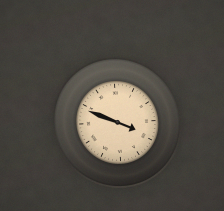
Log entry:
3h49
